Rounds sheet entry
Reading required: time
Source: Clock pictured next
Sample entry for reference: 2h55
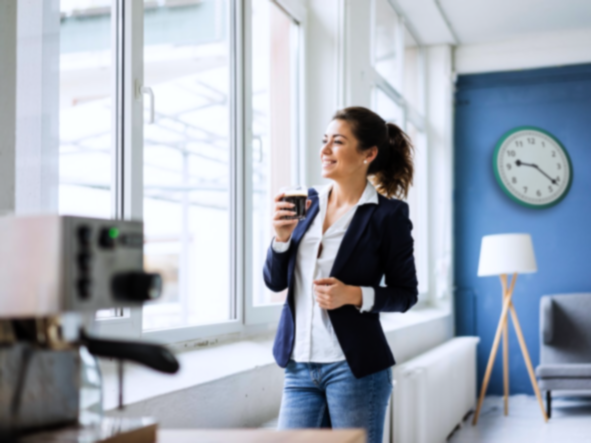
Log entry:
9h22
